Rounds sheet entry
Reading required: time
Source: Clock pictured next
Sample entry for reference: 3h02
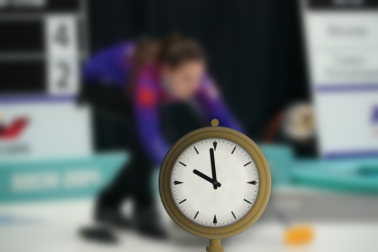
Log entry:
9h59
